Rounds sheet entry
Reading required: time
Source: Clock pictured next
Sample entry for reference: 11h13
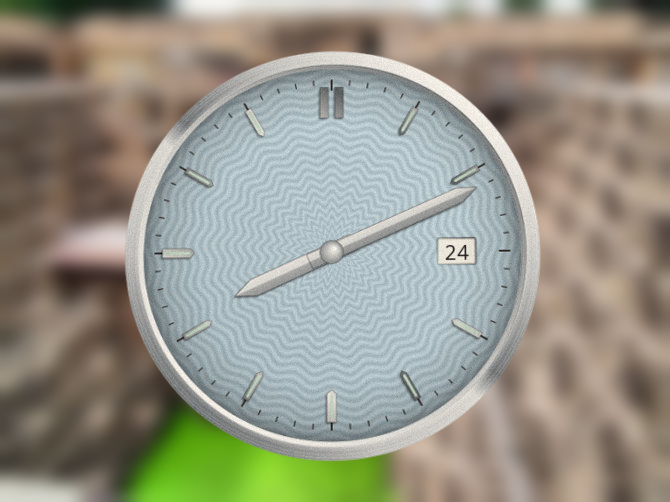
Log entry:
8h11
